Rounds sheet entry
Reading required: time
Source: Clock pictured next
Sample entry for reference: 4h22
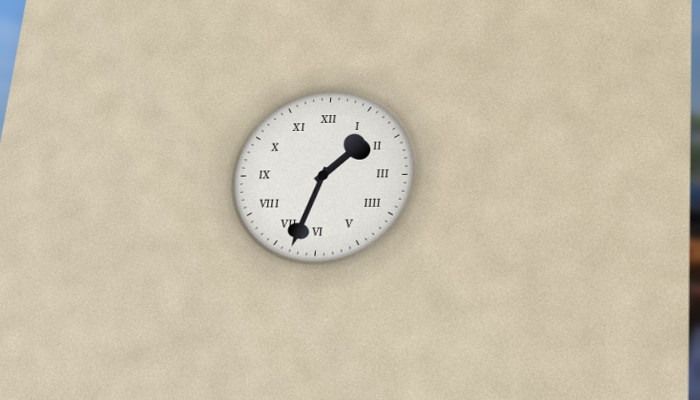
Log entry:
1h33
